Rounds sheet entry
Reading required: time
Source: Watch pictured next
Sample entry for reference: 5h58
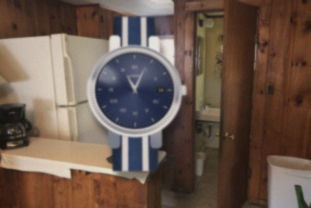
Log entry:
11h04
